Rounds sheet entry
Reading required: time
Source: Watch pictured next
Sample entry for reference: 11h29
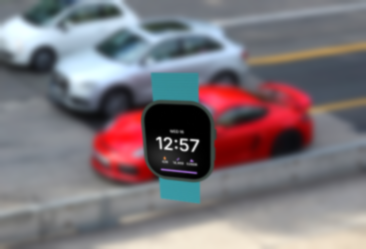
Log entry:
12h57
